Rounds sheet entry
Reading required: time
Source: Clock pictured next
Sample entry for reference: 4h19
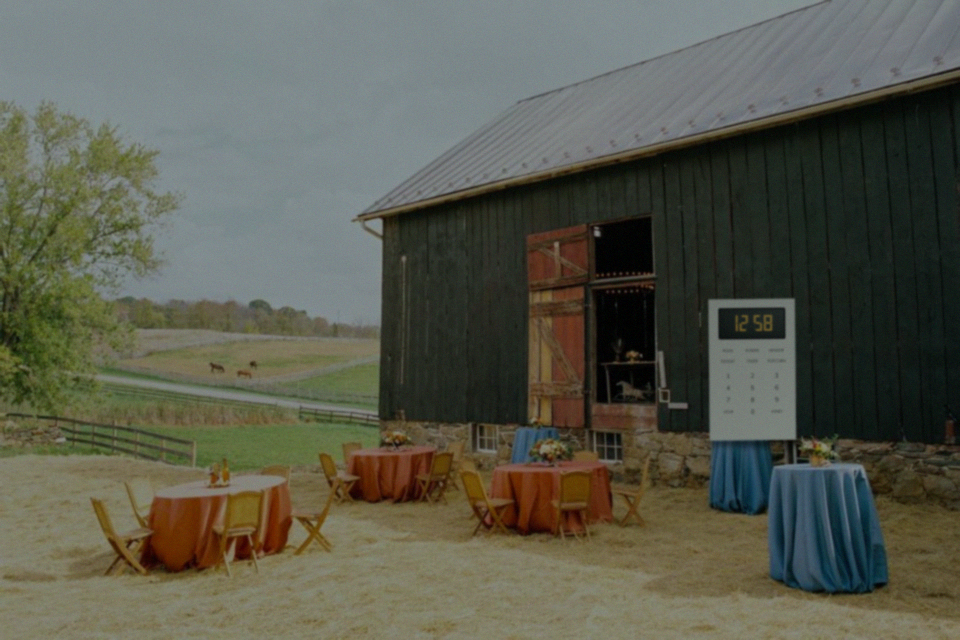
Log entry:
12h58
